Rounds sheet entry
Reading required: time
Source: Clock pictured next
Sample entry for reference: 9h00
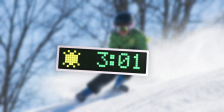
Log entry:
3h01
